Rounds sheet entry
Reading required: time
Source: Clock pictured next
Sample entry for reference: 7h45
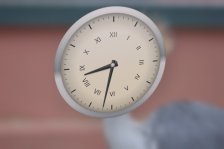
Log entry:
8h32
